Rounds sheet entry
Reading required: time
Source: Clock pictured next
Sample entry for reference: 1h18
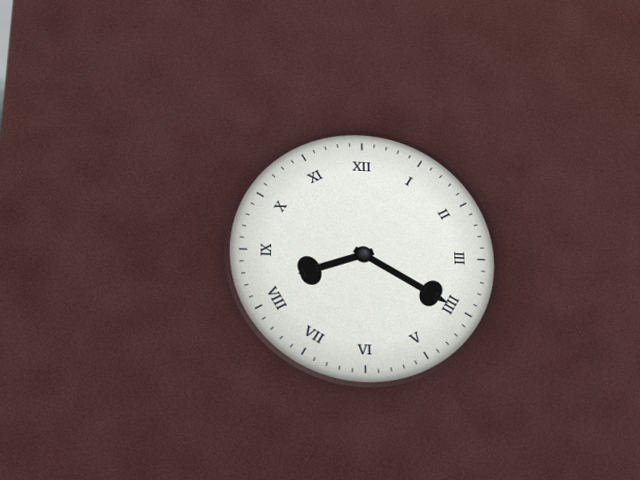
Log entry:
8h20
